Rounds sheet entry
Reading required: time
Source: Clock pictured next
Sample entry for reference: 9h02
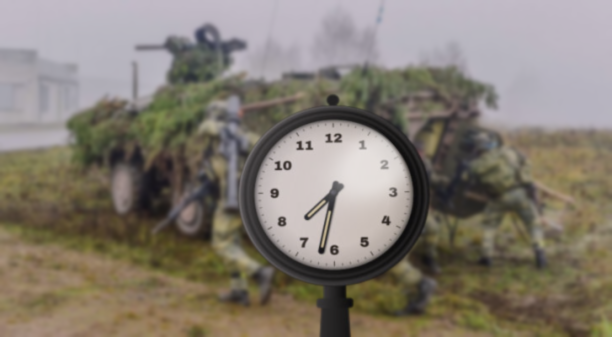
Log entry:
7h32
